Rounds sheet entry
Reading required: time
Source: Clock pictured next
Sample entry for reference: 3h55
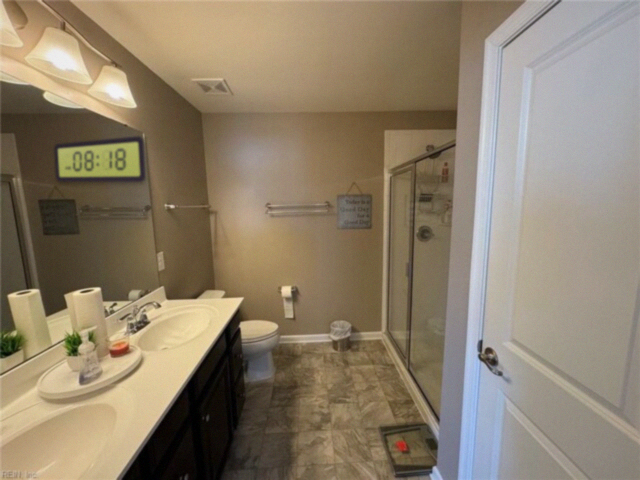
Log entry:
8h18
